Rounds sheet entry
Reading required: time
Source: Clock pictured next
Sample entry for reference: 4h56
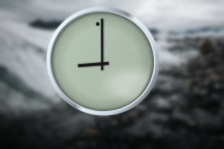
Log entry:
9h01
